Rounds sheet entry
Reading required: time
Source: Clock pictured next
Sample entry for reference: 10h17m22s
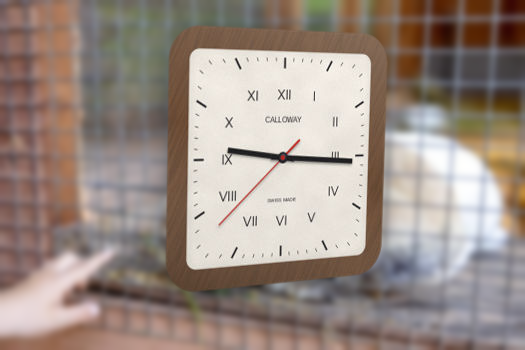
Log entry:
9h15m38s
